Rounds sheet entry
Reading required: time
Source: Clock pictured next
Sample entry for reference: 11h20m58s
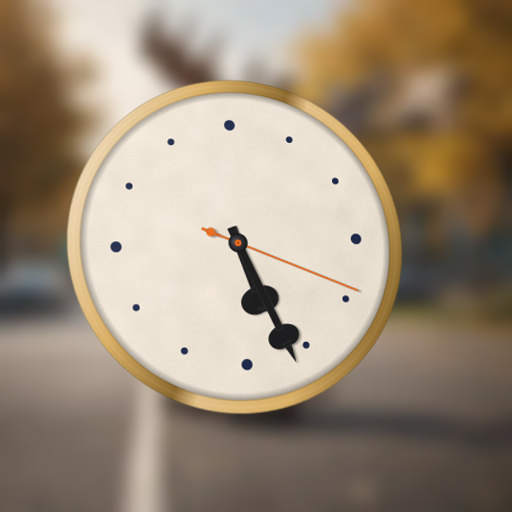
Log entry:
5h26m19s
